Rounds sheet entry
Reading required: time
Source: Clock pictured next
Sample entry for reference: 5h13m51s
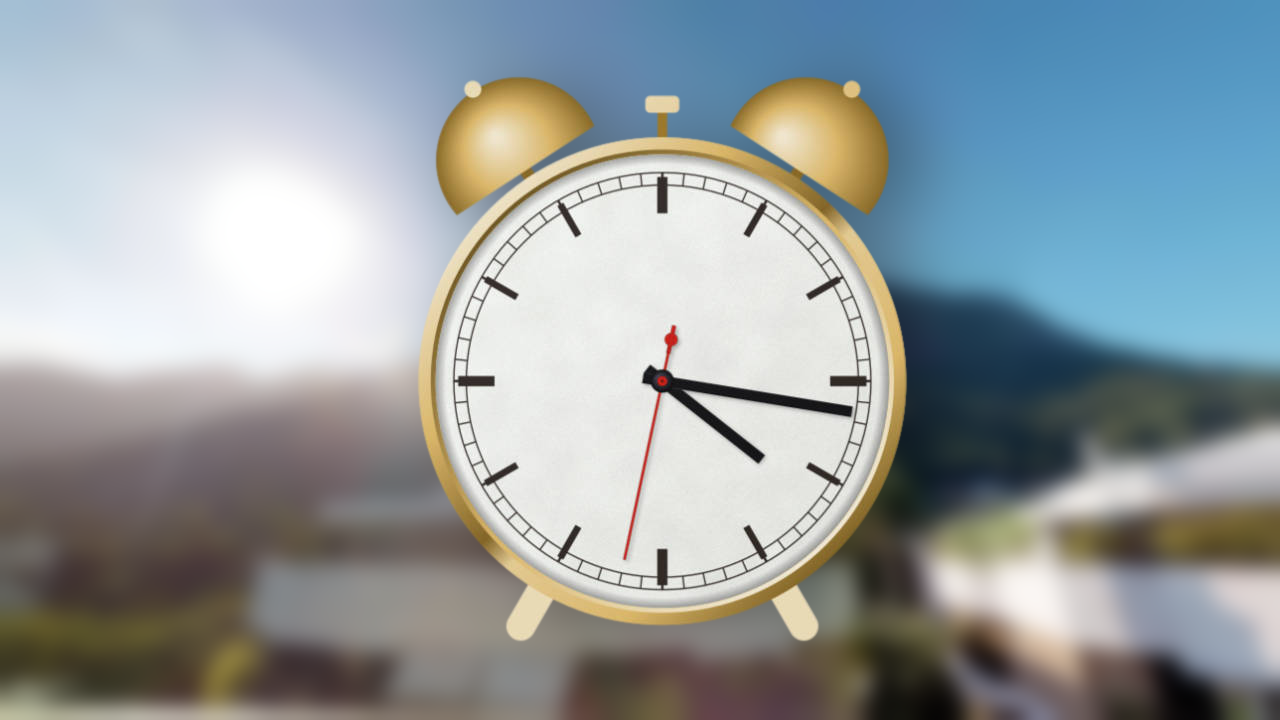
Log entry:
4h16m32s
